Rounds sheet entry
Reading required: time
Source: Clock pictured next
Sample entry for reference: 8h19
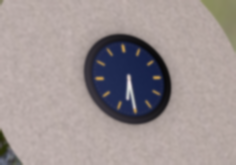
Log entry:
6h30
